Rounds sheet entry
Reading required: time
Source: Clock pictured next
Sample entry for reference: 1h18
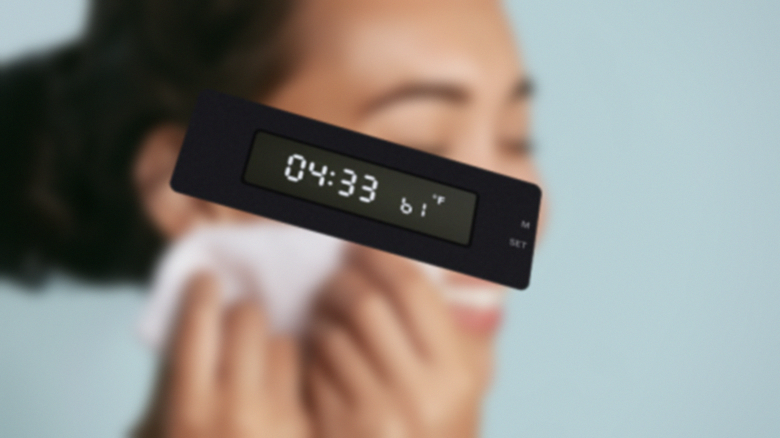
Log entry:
4h33
